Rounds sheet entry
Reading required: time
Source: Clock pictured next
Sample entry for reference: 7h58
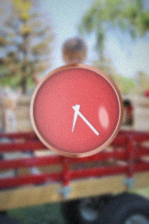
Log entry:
6h23
